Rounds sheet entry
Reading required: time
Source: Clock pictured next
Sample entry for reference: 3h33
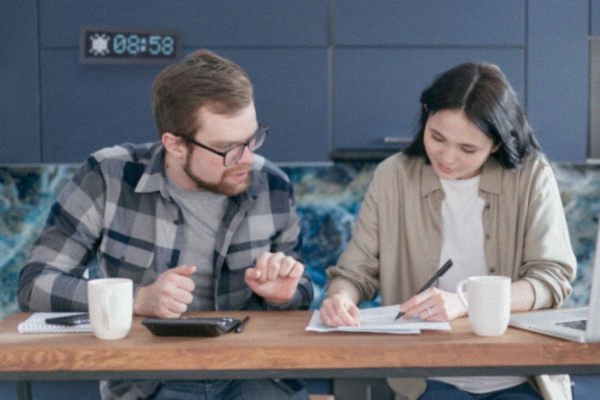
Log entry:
8h58
